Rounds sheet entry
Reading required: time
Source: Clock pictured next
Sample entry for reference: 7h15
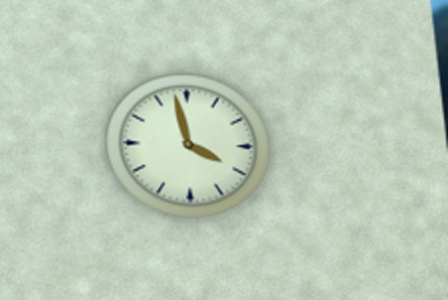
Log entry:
3h58
